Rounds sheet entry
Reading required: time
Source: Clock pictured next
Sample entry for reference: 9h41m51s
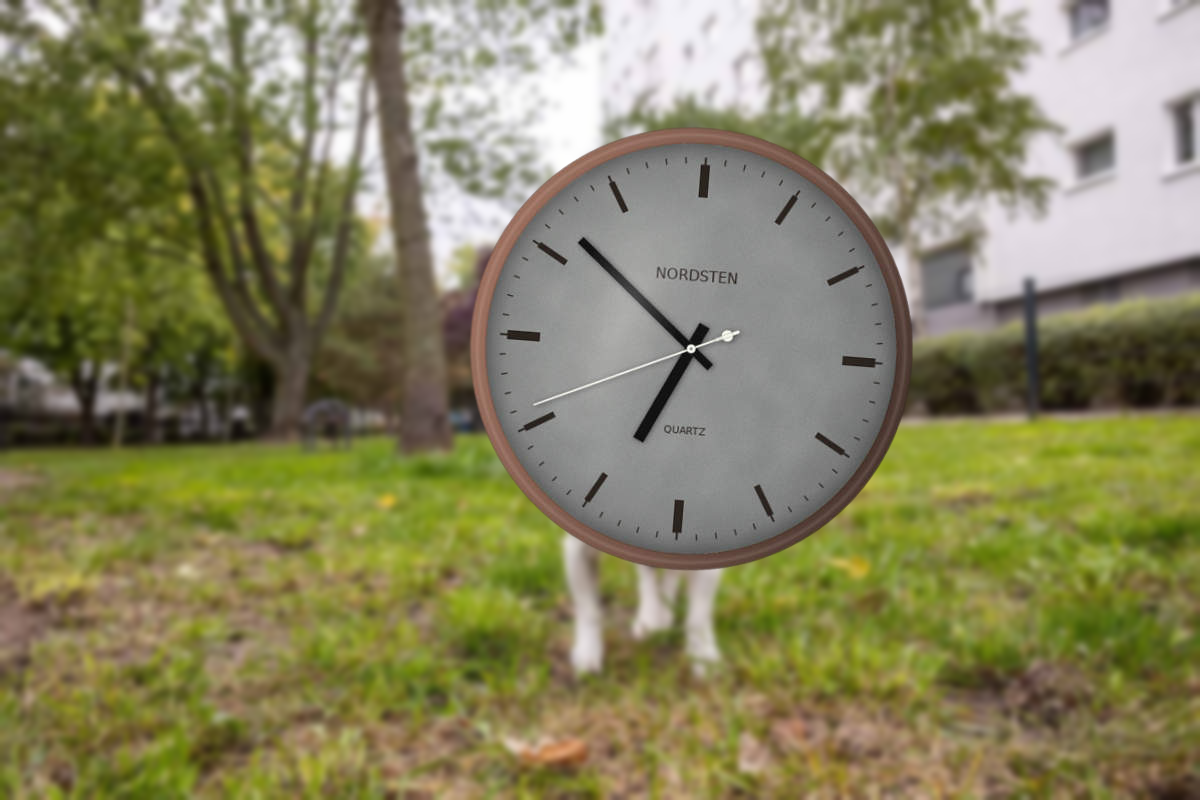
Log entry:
6h51m41s
